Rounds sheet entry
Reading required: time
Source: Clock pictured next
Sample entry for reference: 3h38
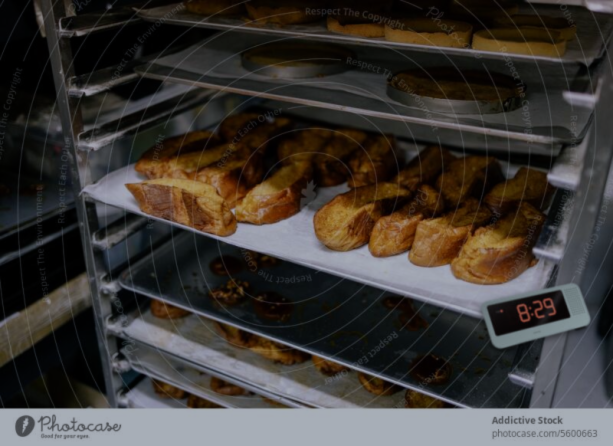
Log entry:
8h29
